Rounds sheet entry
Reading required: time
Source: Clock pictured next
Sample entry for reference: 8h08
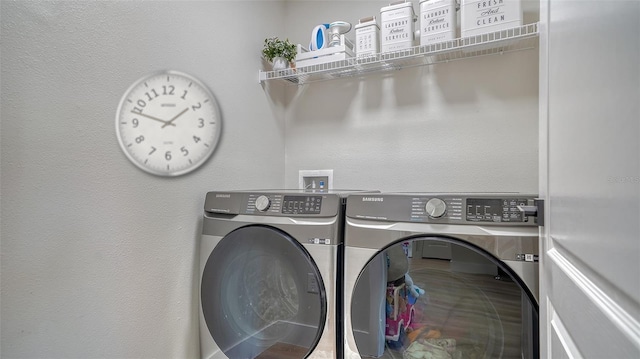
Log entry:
1h48
